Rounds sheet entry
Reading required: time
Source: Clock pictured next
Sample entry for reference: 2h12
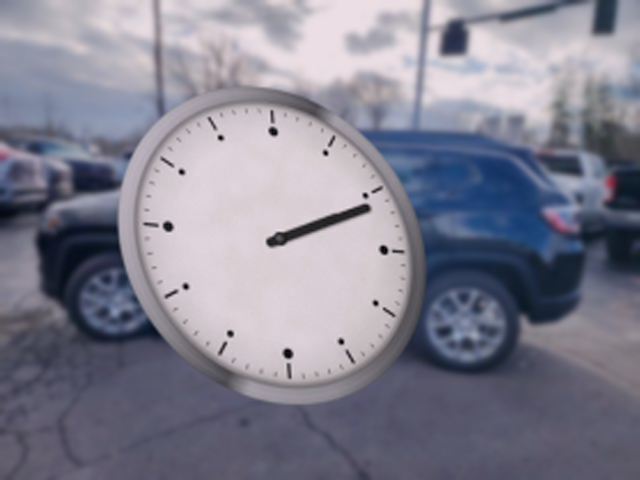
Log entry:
2h11
